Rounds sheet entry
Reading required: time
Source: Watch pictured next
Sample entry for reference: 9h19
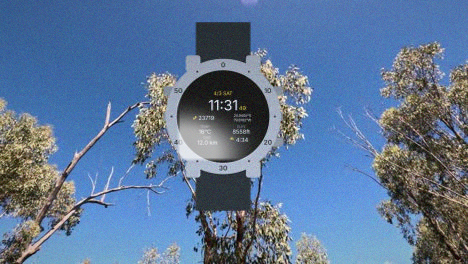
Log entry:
11h31
